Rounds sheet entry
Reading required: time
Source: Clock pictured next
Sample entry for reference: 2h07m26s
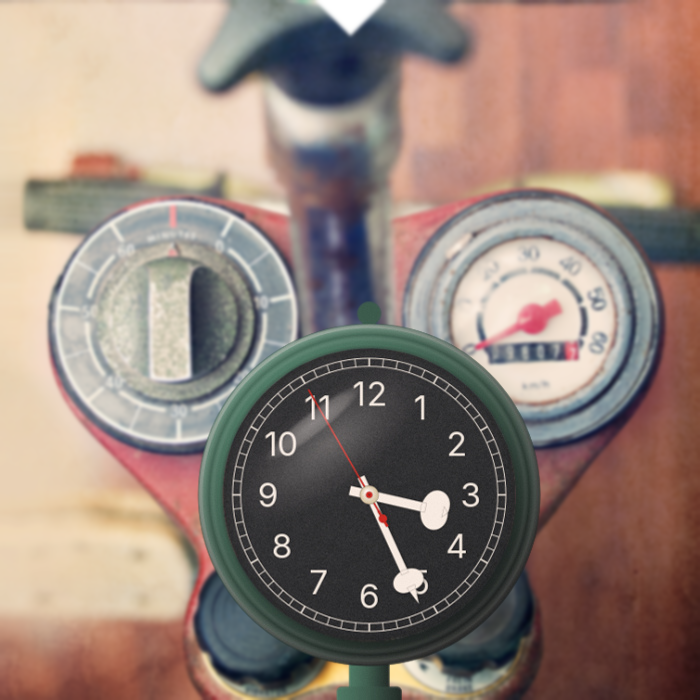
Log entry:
3h25m55s
